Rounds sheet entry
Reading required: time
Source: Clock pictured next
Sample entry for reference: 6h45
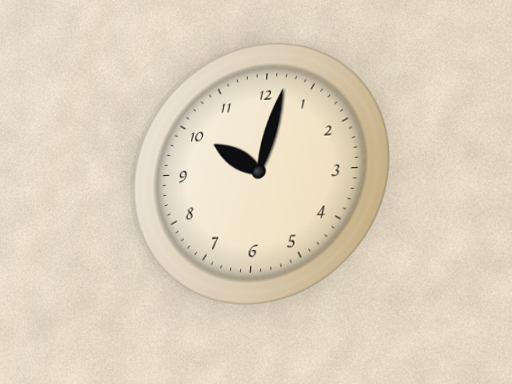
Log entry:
10h02
